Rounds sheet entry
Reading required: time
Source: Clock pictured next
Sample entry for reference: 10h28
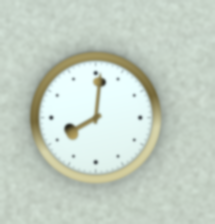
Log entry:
8h01
